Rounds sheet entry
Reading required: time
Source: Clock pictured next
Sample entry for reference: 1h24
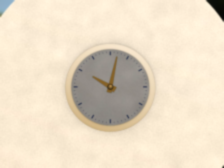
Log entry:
10h02
